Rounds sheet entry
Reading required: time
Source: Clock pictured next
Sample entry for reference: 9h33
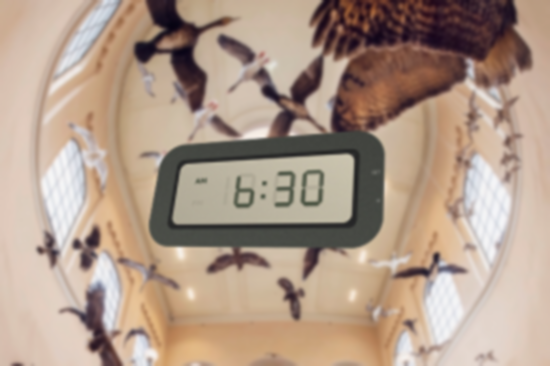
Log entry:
6h30
